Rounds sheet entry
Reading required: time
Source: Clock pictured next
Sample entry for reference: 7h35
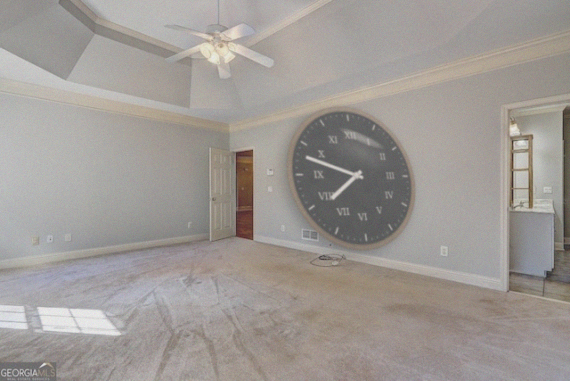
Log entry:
7h48
